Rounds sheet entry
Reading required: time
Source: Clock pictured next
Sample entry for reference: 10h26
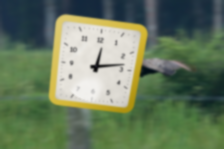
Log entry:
12h13
